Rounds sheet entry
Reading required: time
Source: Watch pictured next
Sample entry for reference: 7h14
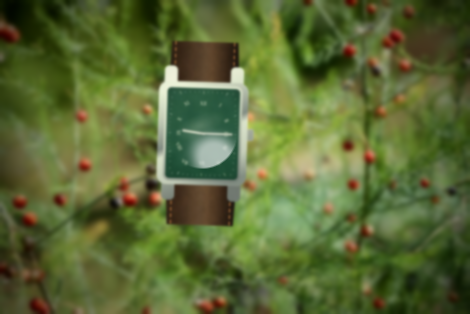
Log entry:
9h15
